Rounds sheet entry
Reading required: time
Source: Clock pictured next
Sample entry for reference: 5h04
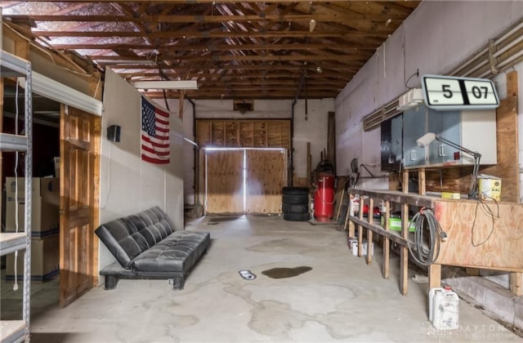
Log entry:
5h07
